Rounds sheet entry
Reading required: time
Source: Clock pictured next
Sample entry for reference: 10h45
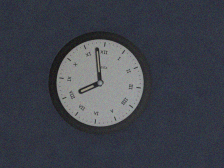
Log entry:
7h58
